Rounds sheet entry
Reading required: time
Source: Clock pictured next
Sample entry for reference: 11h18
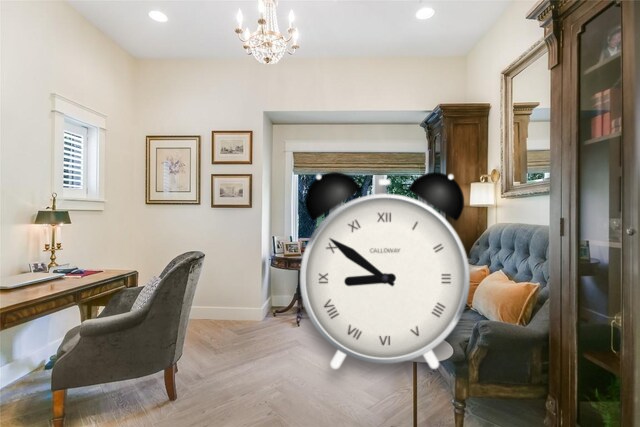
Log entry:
8h51
